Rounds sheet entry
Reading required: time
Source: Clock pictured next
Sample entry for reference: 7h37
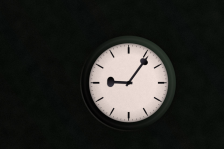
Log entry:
9h06
